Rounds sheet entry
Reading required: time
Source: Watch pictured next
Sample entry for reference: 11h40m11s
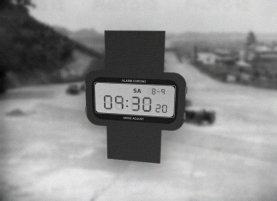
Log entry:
9h30m20s
